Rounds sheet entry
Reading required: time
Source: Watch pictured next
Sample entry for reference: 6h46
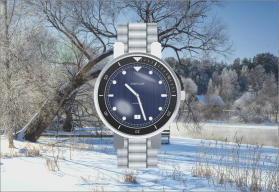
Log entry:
10h27
